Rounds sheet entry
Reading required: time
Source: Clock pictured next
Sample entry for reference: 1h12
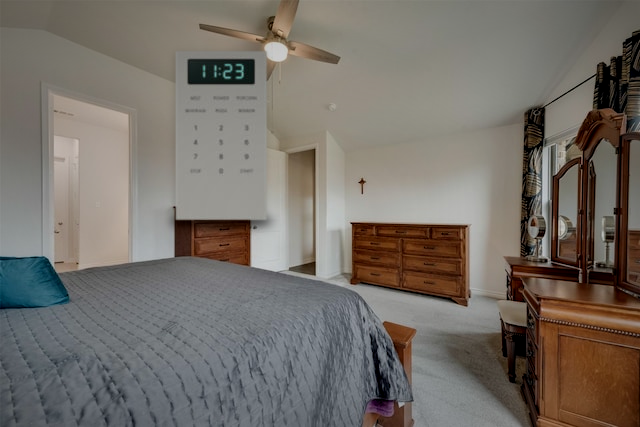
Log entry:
11h23
